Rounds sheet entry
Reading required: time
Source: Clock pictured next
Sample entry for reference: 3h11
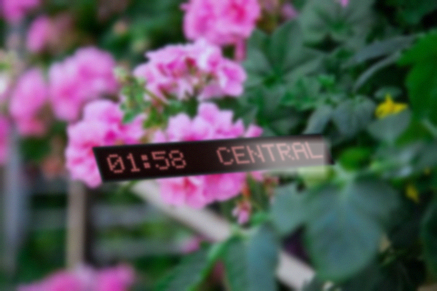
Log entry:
1h58
